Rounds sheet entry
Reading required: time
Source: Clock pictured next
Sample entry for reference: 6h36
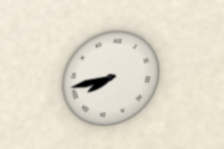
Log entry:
7h42
